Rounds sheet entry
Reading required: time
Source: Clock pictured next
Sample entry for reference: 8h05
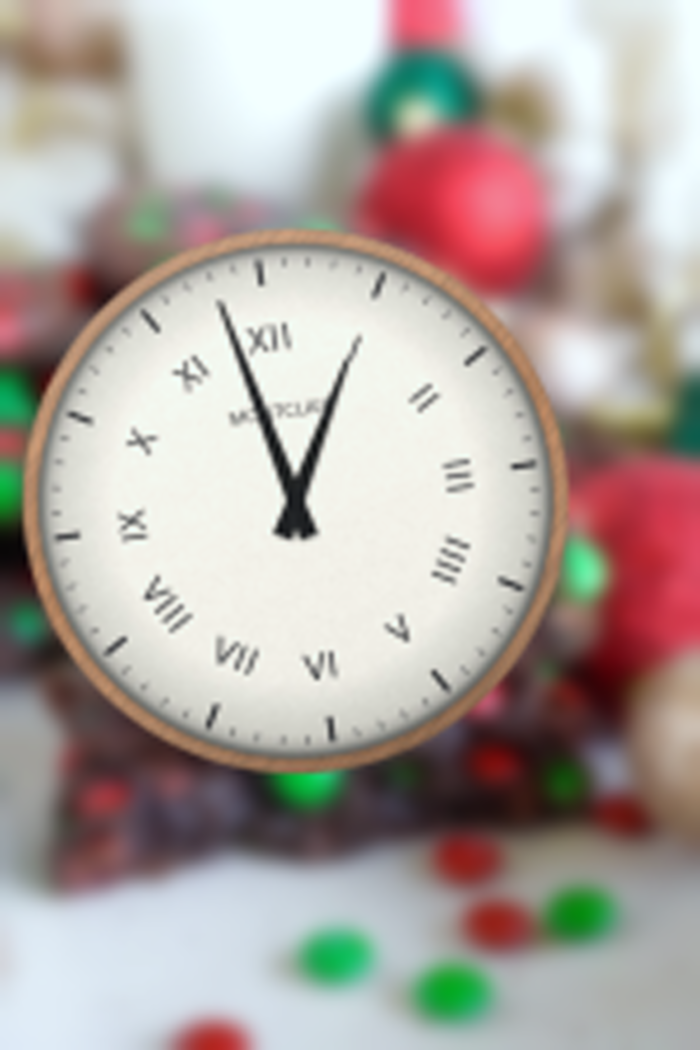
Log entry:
12h58
